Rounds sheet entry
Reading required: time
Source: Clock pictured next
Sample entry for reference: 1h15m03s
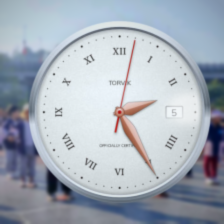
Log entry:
2h25m02s
